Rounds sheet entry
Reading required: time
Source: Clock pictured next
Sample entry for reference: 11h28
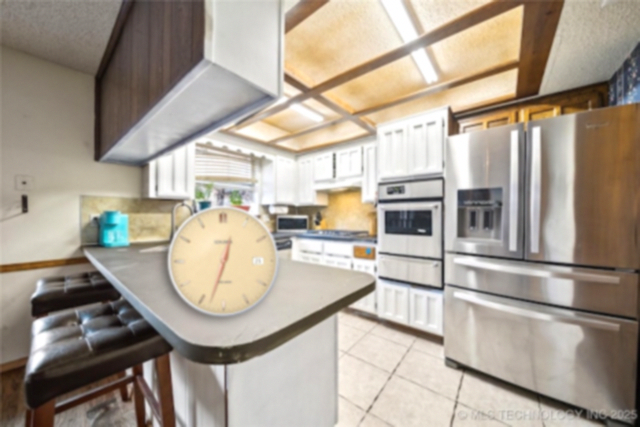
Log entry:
12h33
